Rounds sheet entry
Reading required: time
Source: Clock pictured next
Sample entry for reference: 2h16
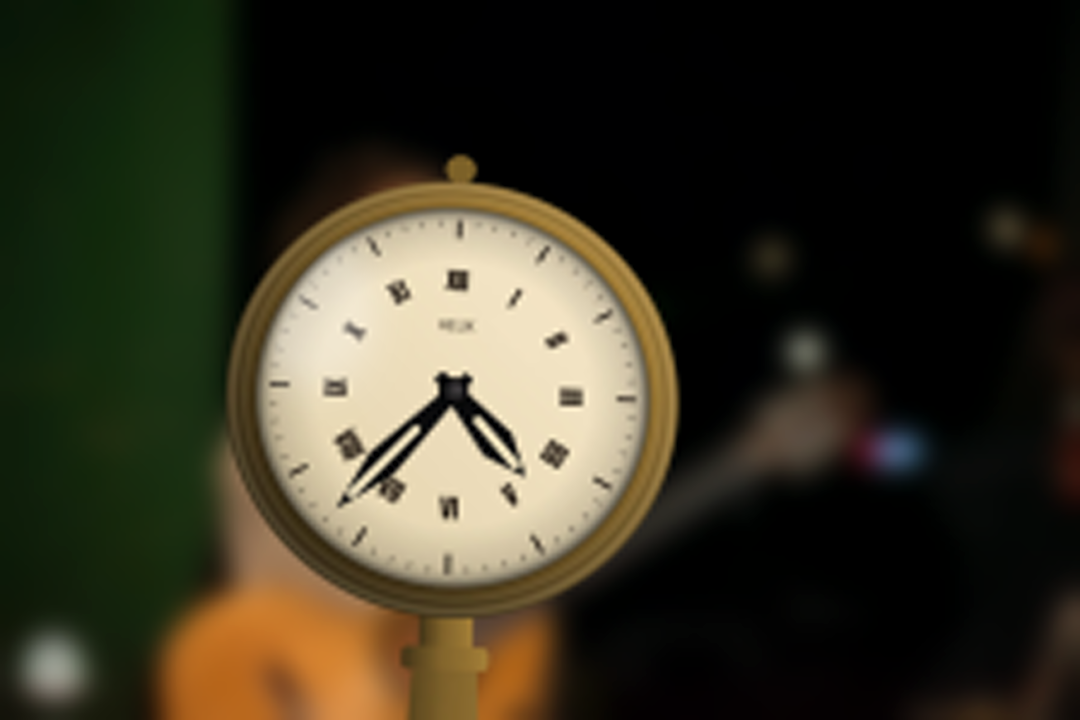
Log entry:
4h37
